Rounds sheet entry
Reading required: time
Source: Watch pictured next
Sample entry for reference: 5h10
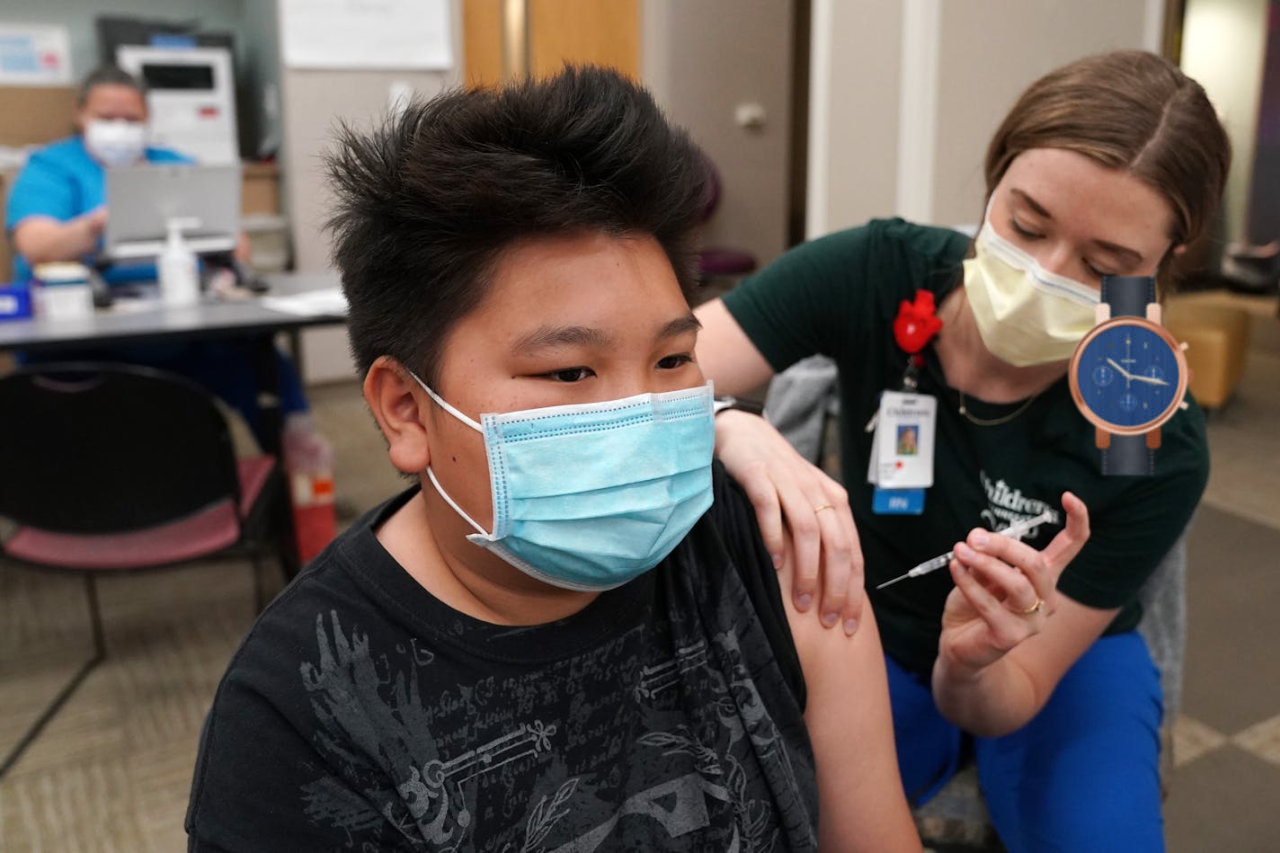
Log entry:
10h17
